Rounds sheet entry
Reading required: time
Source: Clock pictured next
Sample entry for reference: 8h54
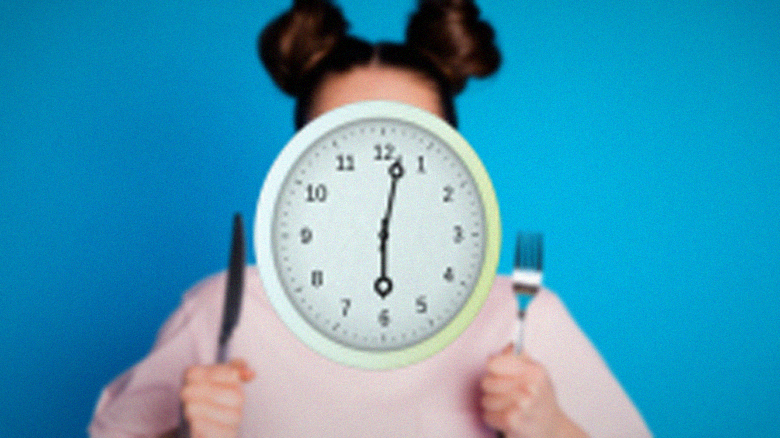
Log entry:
6h02
